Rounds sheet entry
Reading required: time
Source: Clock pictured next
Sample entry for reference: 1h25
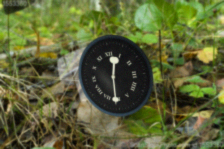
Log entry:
12h31
